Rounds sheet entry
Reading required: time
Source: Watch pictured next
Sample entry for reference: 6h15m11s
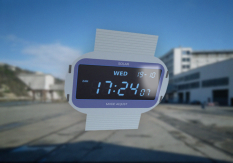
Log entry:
17h24m07s
